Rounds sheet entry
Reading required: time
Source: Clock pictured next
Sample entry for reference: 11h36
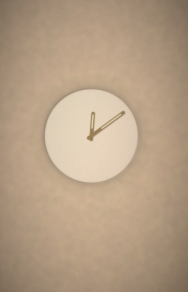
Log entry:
12h09
